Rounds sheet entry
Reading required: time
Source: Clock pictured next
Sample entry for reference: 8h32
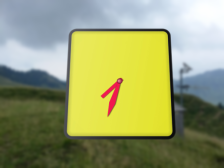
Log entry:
7h33
